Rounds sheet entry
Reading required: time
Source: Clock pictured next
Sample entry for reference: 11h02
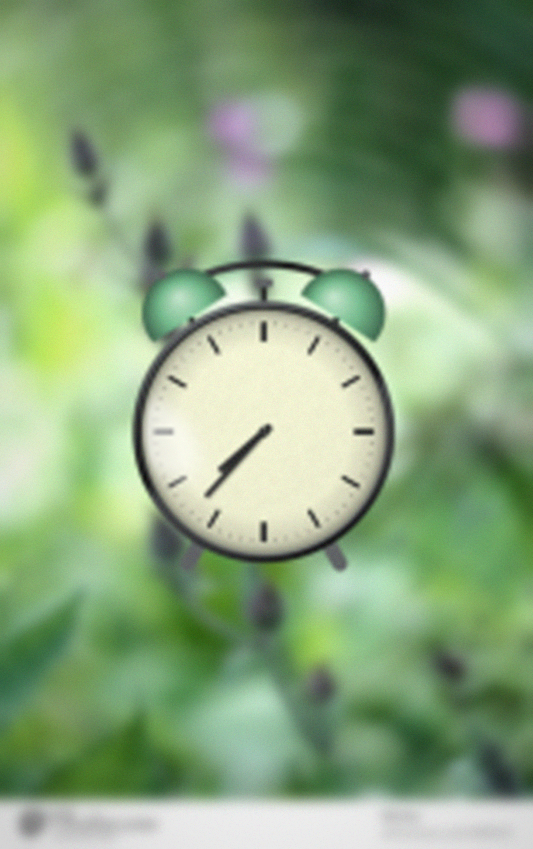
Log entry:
7h37
